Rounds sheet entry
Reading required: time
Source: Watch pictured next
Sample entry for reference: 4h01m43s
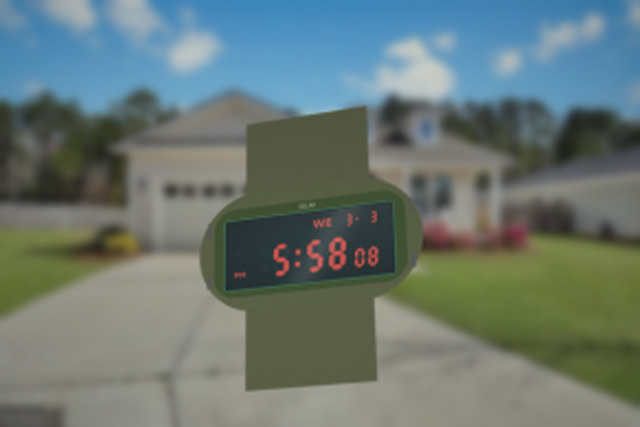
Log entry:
5h58m08s
